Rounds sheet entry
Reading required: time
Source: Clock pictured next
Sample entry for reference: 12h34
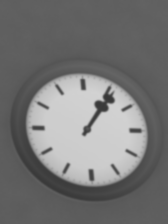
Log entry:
1h06
